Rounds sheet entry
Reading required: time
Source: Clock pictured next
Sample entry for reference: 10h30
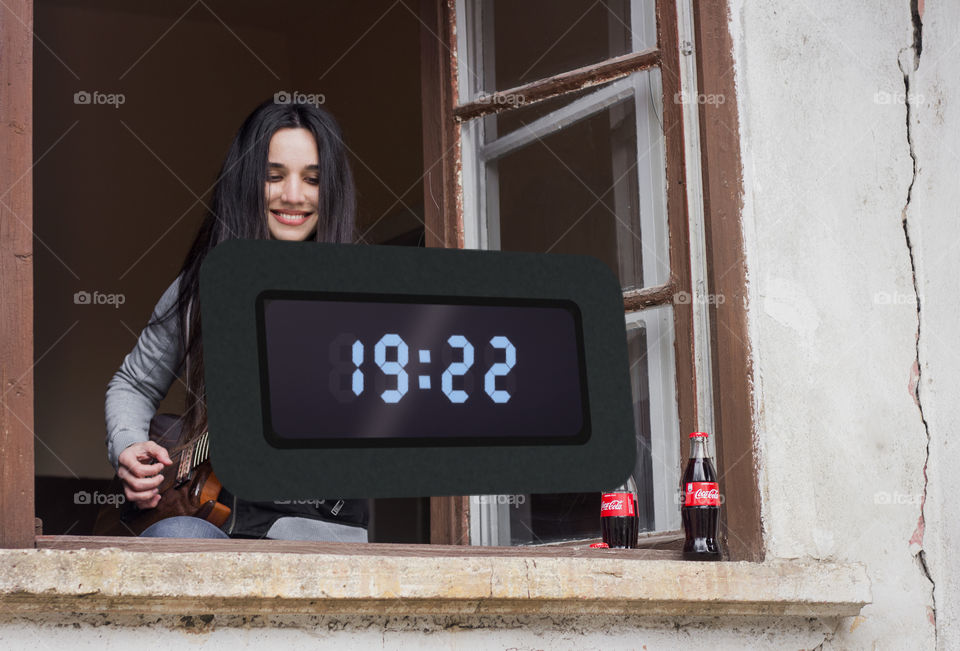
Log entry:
19h22
